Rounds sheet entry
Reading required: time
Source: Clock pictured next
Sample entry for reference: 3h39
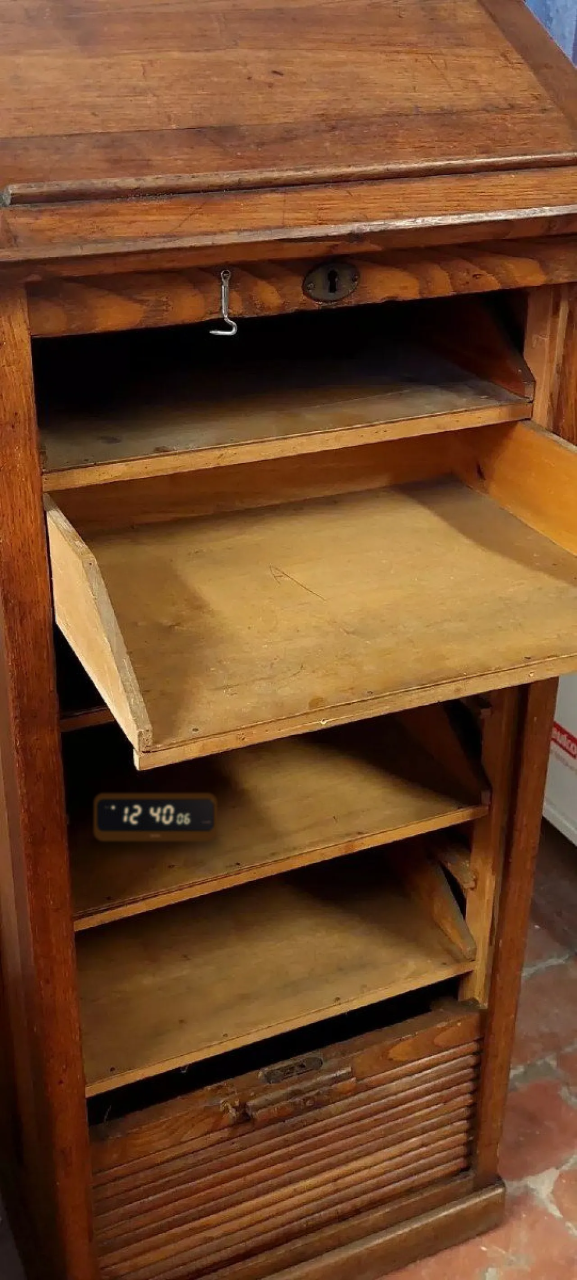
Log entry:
12h40
